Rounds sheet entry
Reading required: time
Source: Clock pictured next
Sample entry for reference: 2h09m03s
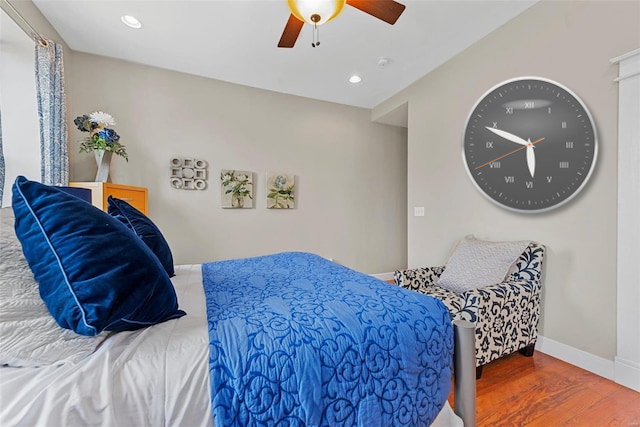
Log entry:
5h48m41s
